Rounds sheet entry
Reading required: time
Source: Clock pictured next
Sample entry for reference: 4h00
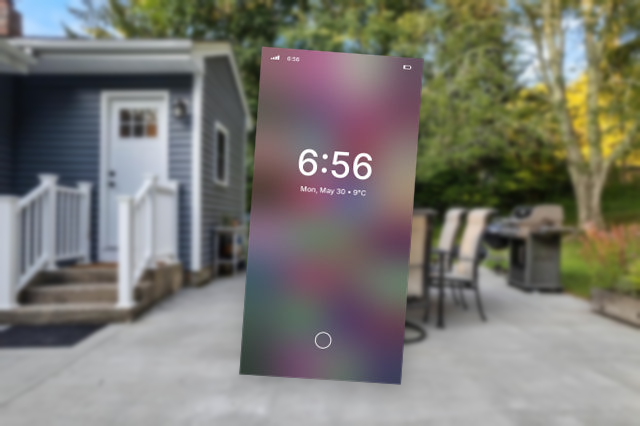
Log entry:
6h56
